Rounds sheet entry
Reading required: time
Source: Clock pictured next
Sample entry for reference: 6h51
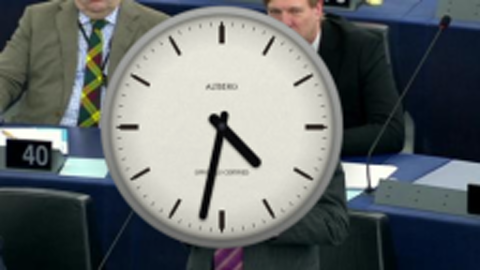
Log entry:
4h32
